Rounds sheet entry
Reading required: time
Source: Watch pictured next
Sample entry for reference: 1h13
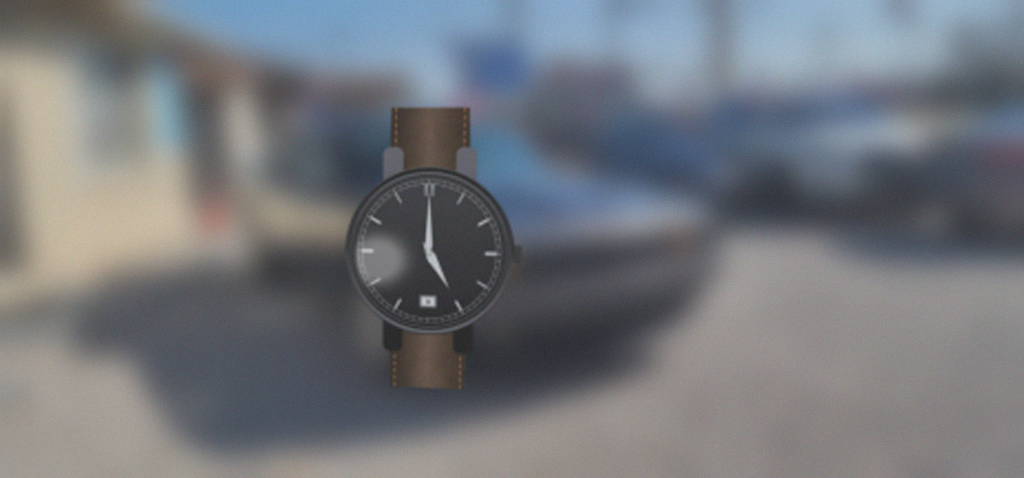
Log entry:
5h00
